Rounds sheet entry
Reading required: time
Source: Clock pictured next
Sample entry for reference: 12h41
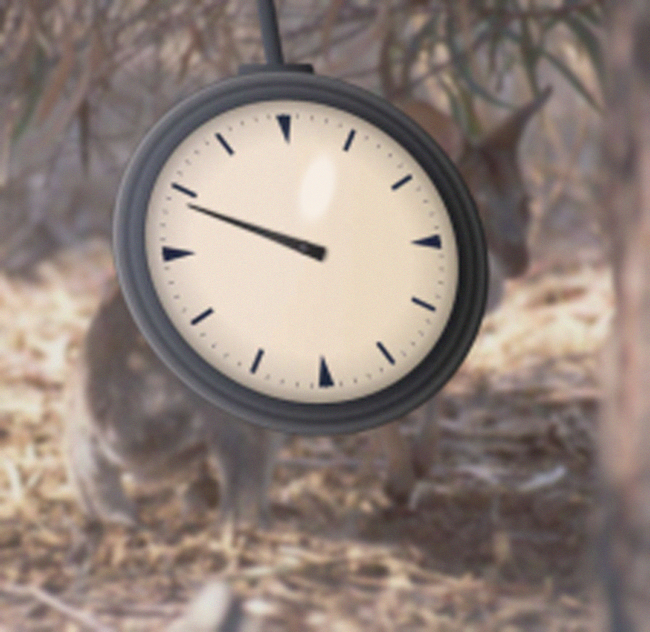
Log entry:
9h49
